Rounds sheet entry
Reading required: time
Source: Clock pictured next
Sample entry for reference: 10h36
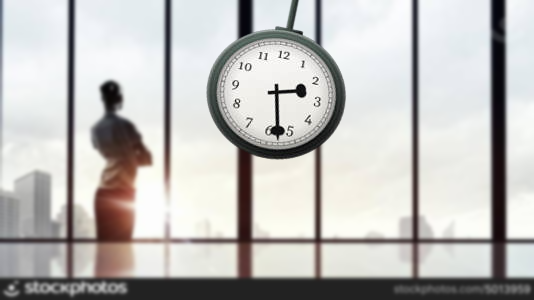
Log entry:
2h28
